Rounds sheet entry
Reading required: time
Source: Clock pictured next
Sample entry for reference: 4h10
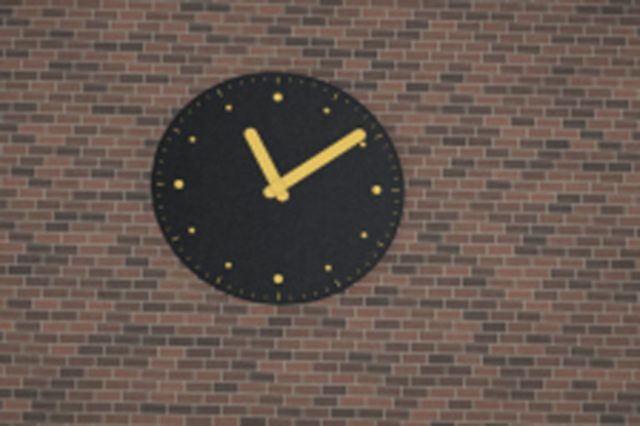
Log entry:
11h09
